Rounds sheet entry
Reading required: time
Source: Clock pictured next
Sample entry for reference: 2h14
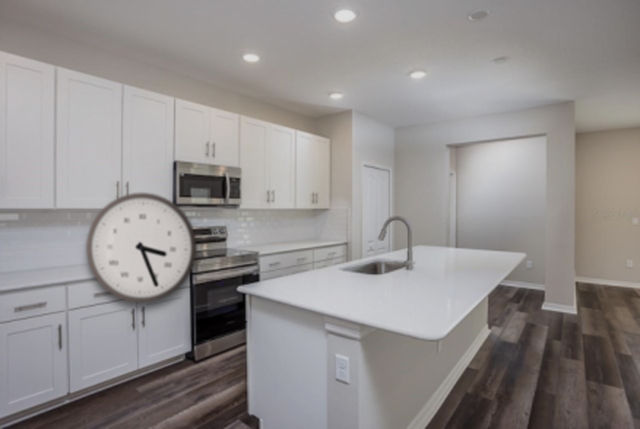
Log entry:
3h26
